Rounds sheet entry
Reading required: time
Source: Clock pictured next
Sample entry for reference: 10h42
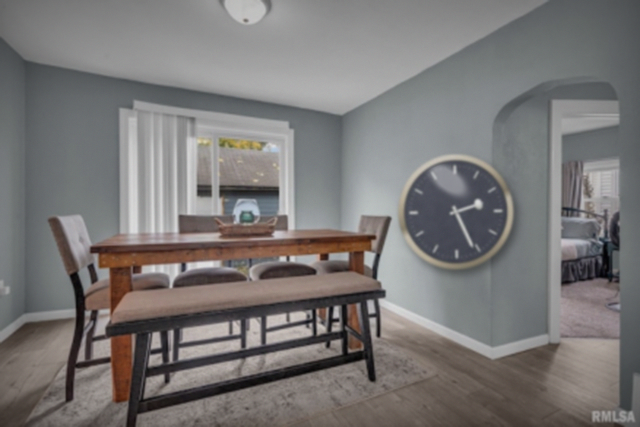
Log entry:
2h26
